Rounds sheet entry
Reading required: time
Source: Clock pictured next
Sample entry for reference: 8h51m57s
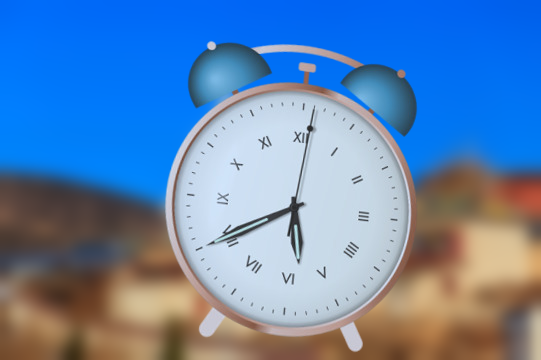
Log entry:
5h40m01s
